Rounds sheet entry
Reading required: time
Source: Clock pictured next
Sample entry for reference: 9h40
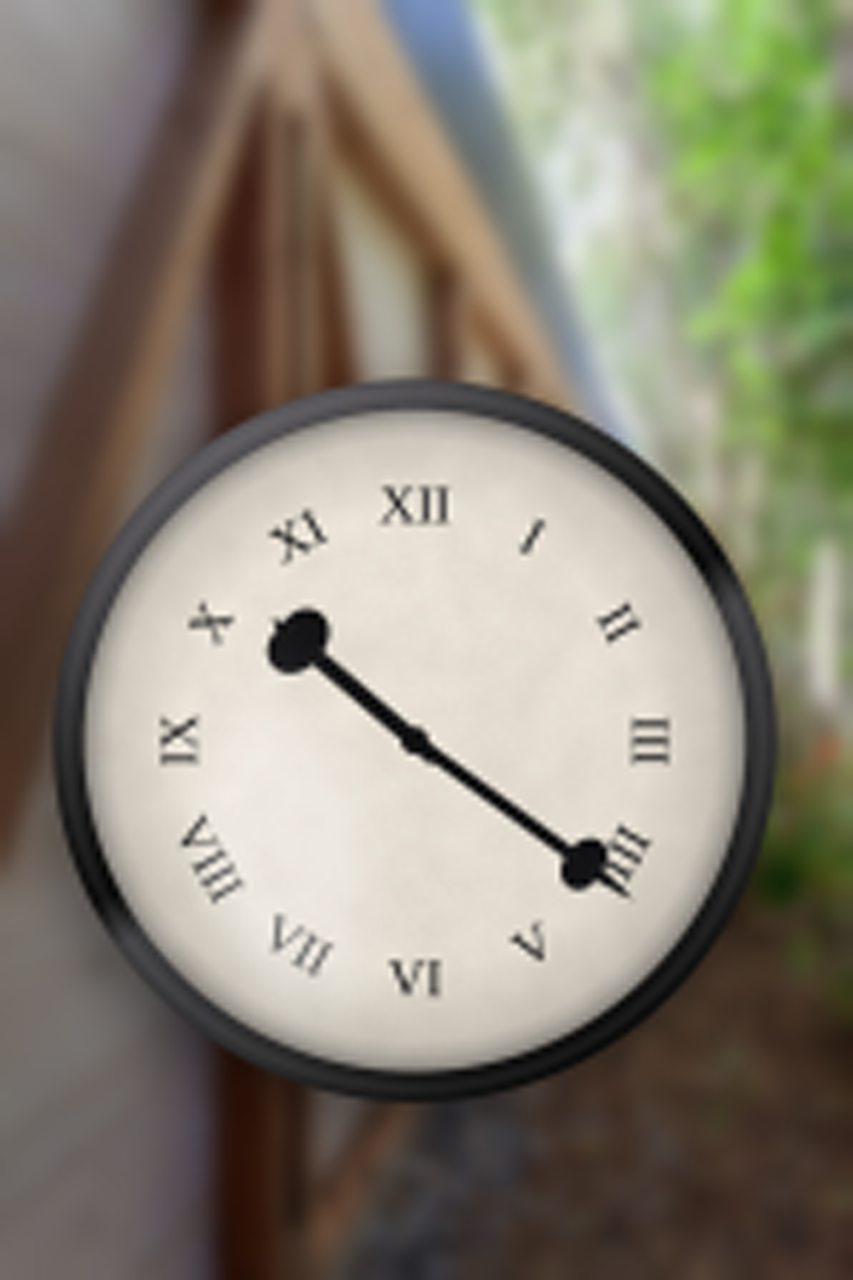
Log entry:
10h21
